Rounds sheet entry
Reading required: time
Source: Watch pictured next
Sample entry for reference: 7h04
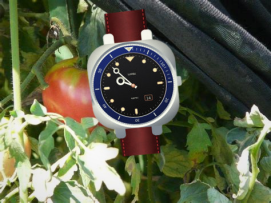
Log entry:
9h53
